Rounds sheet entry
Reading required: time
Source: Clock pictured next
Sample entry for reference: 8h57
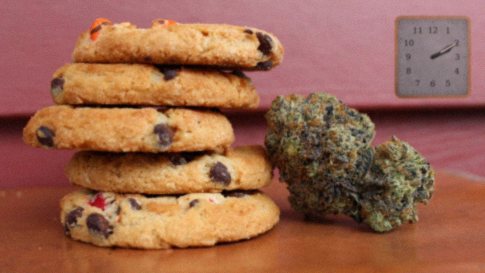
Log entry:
2h10
